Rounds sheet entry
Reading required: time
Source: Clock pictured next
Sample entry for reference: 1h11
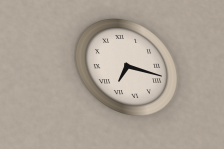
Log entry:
7h18
